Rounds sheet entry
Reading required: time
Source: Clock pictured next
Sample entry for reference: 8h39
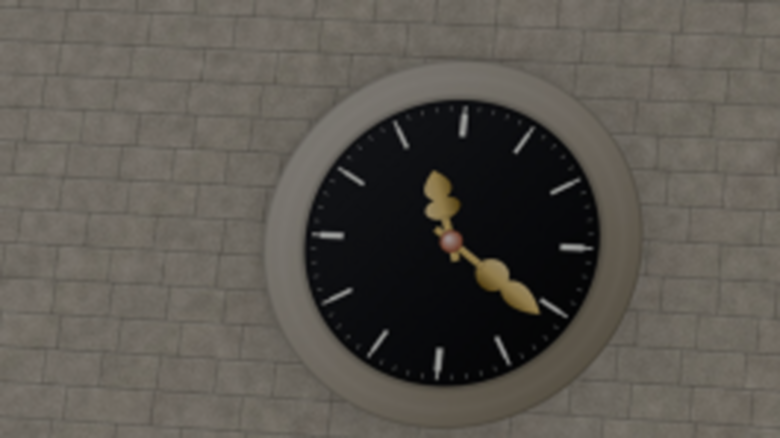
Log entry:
11h21
